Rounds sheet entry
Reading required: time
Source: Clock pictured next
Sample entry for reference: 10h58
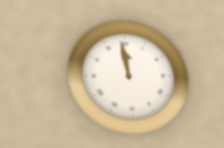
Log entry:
11h59
